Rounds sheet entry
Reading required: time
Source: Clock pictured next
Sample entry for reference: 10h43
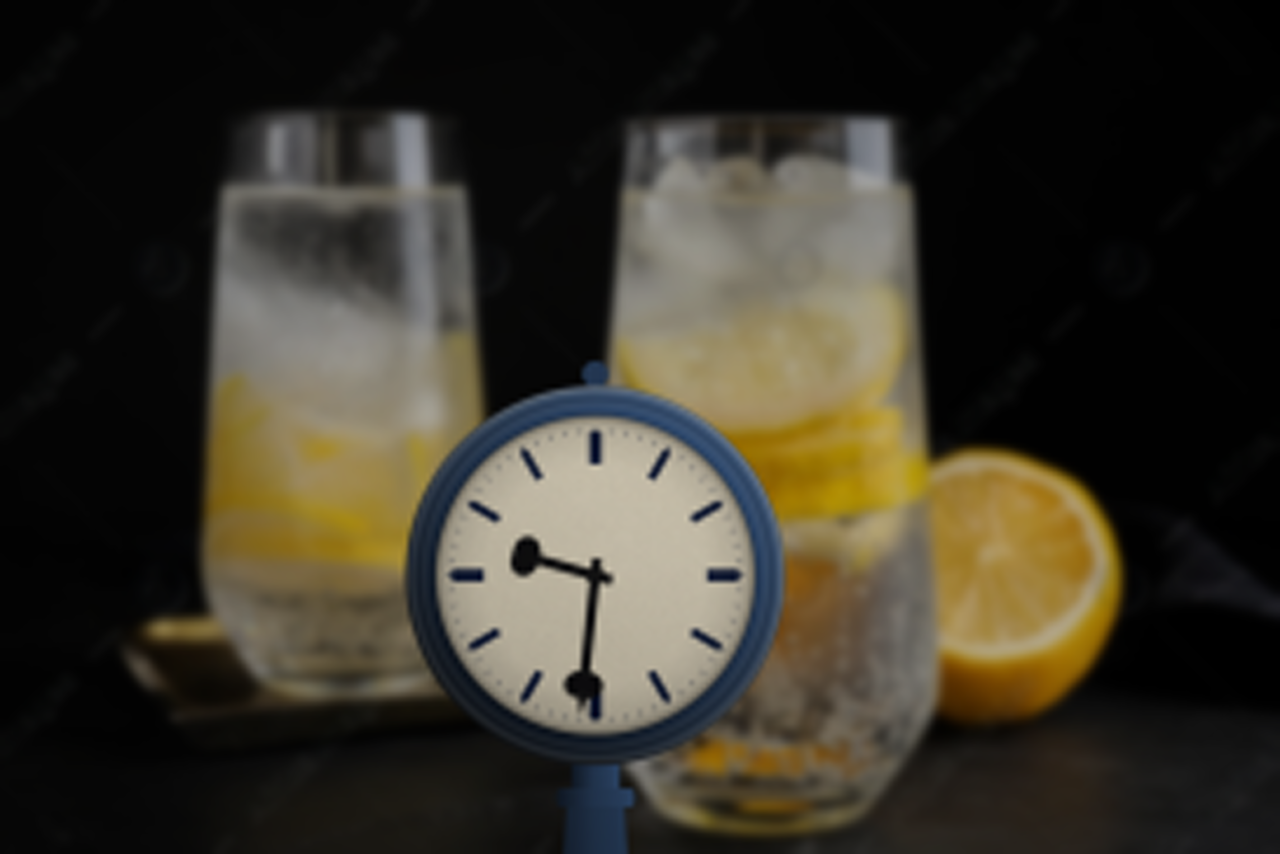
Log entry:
9h31
